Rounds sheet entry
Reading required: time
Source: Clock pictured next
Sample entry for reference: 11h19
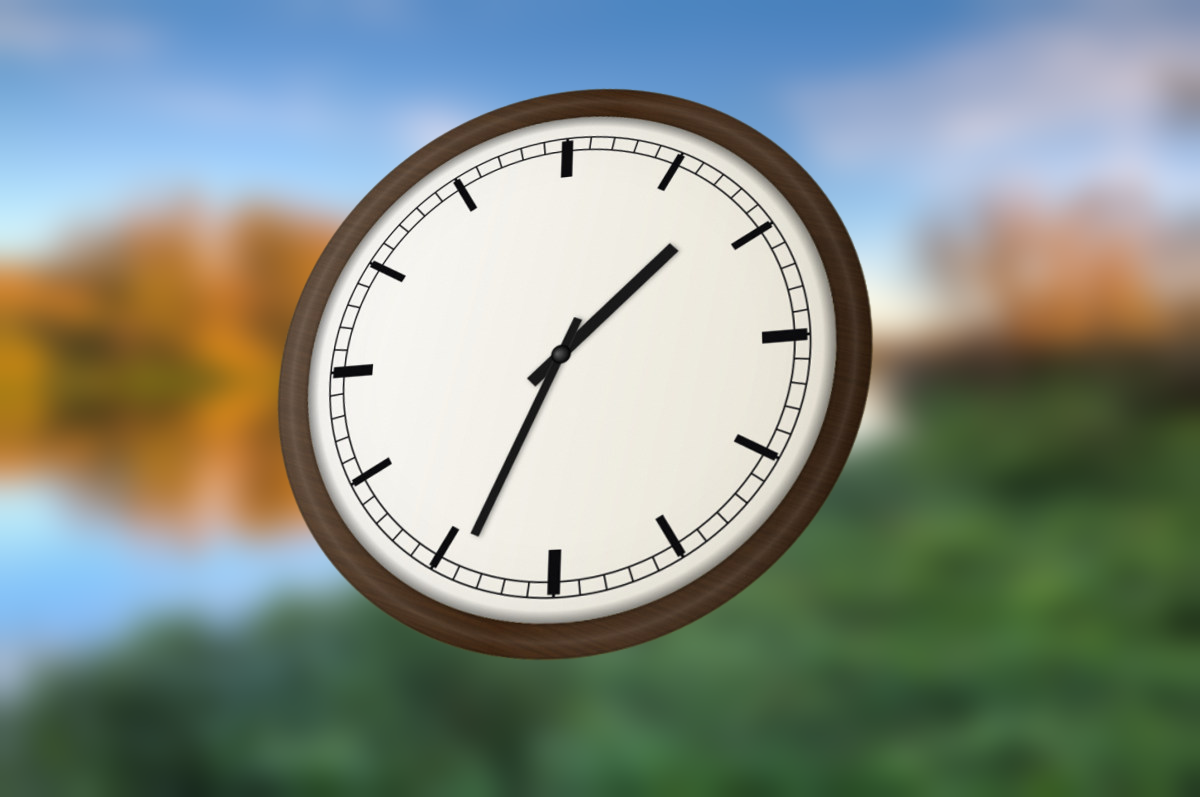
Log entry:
1h34
